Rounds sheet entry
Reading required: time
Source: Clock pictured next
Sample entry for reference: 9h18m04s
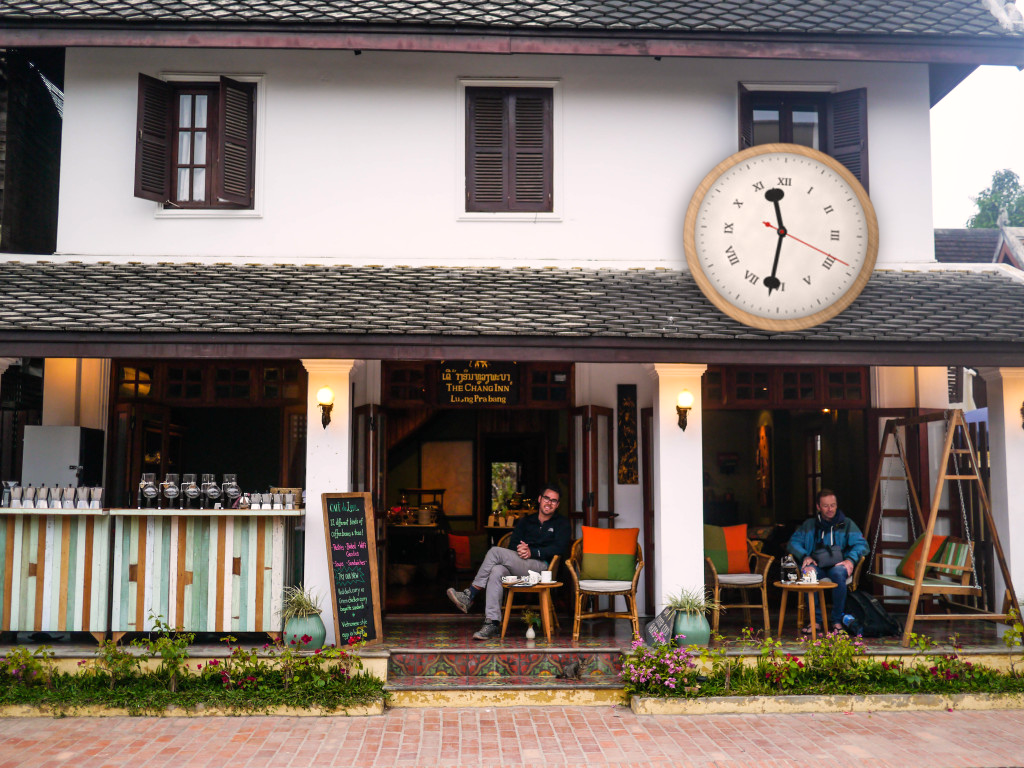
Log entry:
11h31m19s
